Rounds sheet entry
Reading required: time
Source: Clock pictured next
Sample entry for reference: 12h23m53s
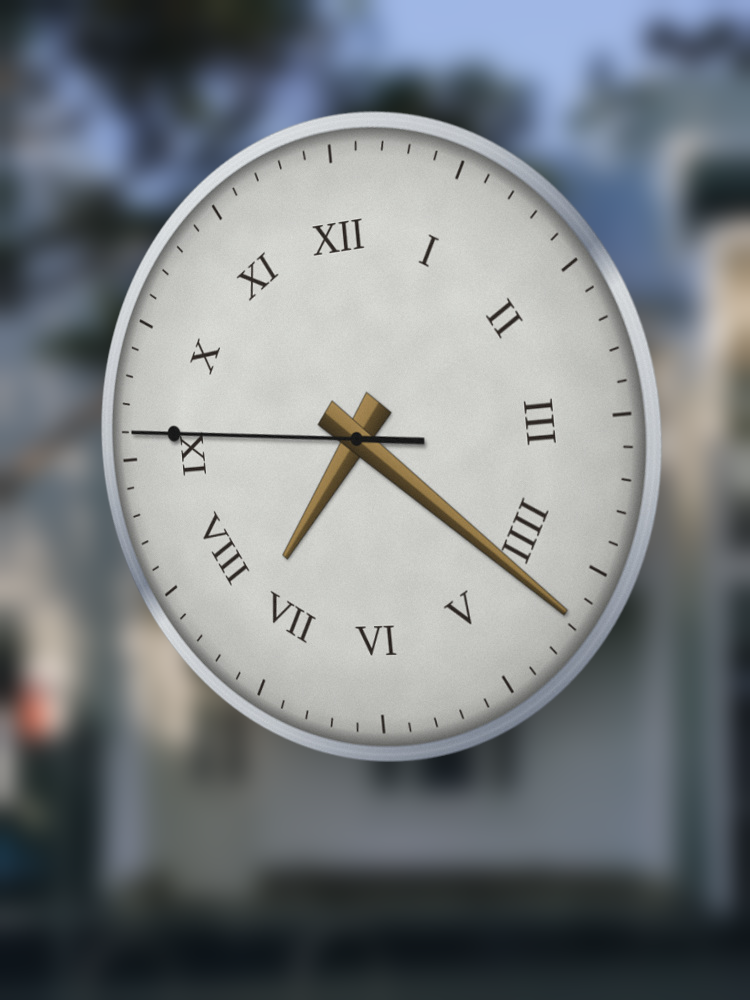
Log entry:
7h21m46s
